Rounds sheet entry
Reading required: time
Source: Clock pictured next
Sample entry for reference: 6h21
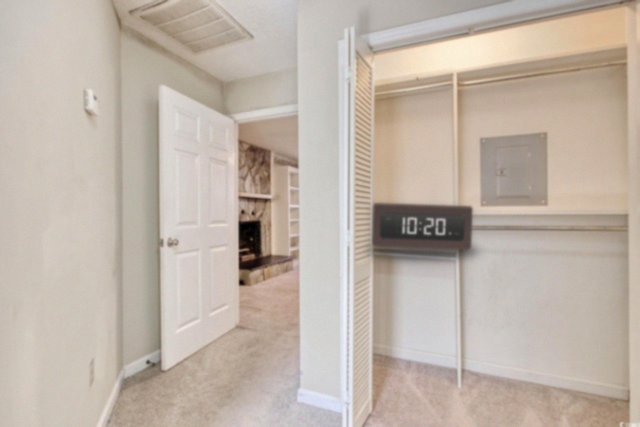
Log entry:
10h20
